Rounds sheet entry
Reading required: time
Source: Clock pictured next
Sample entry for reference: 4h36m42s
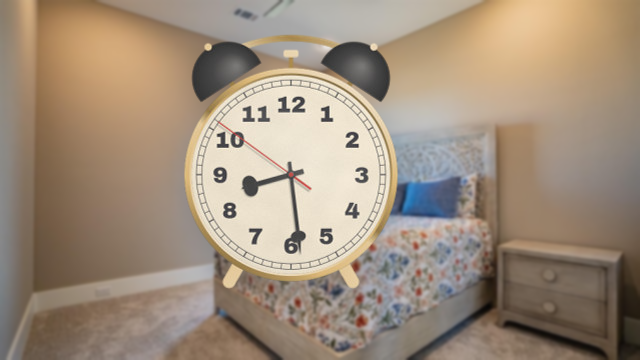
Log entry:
8h28m51s
